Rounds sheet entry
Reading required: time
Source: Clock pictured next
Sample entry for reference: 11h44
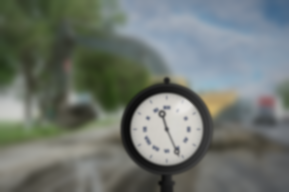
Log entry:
11h26
